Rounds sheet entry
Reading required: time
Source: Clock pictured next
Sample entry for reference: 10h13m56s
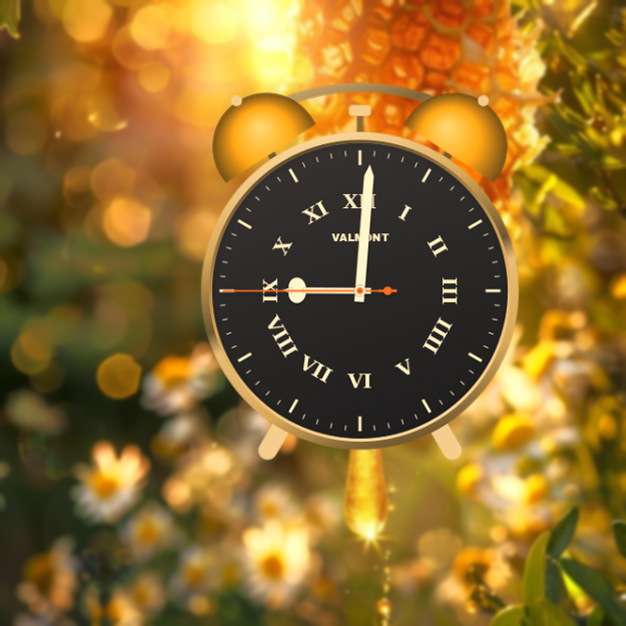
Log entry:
9h00m45s
